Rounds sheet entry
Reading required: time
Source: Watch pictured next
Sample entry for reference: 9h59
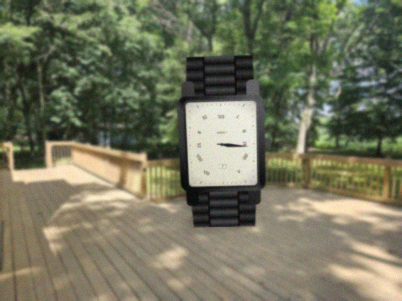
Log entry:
3h16
